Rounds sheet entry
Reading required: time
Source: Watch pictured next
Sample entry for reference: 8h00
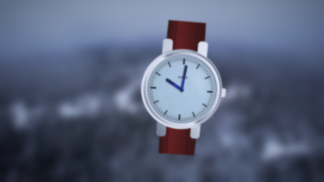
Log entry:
10h01
